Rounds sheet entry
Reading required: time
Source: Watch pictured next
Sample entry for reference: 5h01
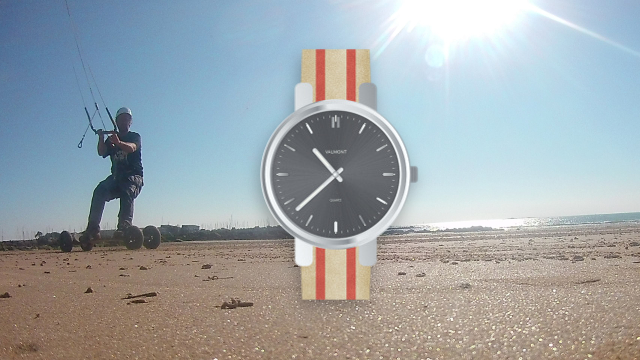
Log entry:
10h38
